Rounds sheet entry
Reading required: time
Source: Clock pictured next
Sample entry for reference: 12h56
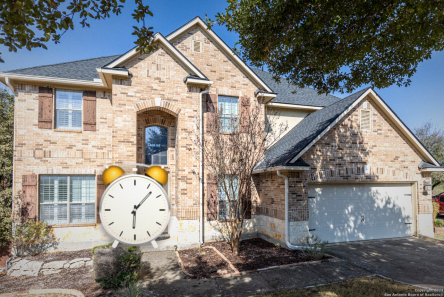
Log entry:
6h07
